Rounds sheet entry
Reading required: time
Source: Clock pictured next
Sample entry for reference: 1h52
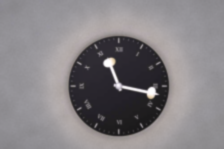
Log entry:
11h17
